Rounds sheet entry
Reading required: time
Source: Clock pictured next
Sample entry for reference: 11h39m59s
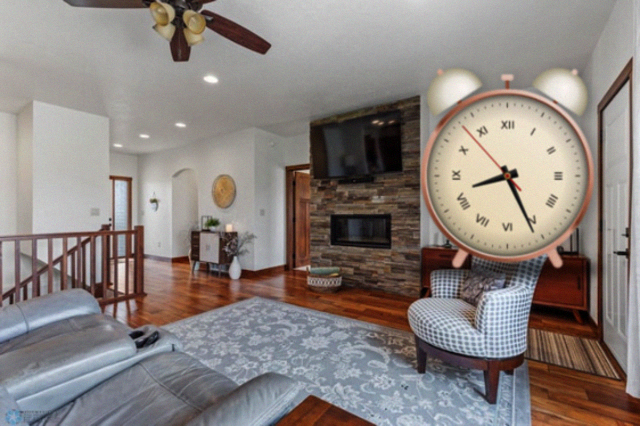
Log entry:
8h25m53s
